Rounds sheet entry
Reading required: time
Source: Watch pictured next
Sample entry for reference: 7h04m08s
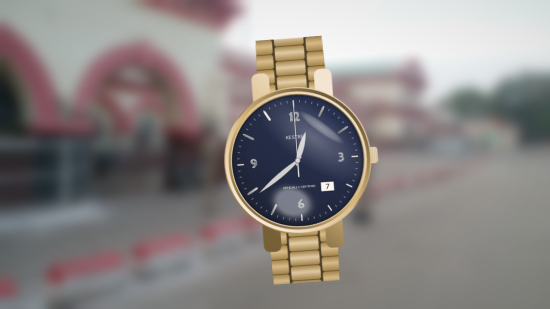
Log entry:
12h39m00s
